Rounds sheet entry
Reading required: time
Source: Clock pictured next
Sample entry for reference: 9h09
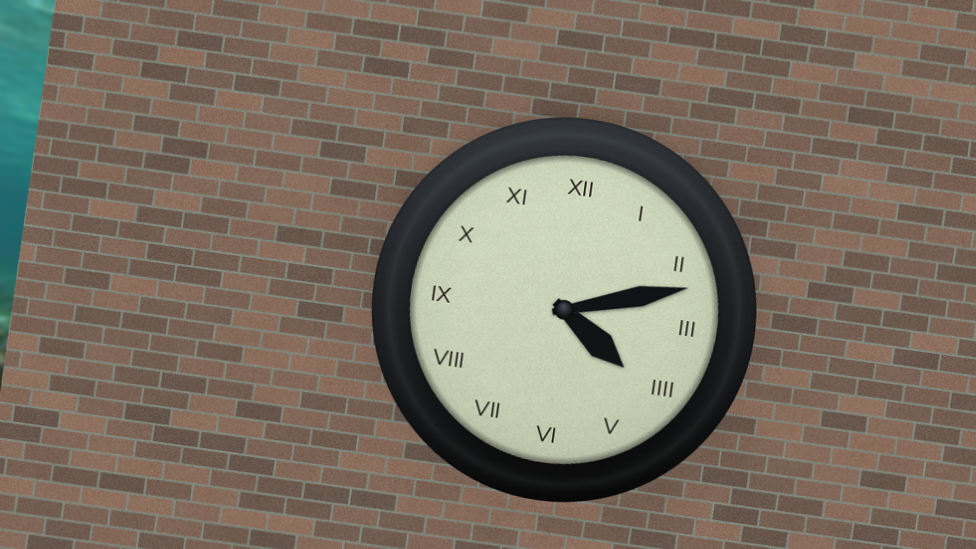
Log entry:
4h12
